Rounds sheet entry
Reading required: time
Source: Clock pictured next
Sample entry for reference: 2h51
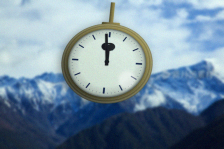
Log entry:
11h59
